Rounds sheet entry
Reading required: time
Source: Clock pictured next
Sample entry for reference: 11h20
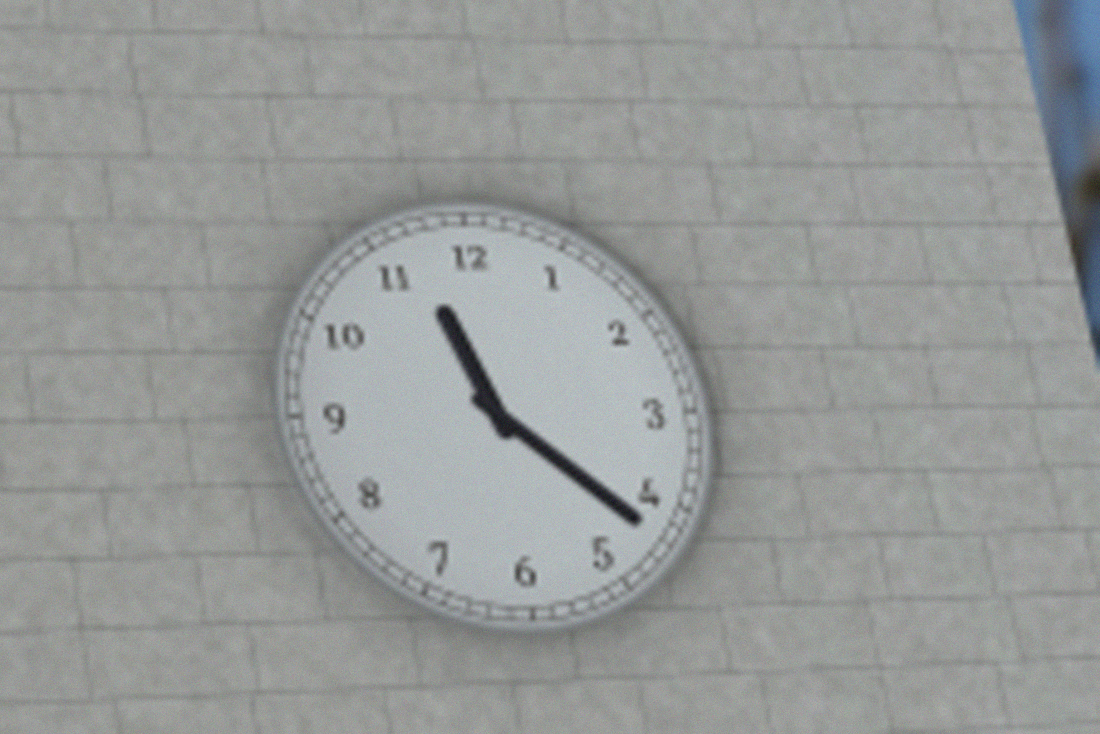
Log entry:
11h22
